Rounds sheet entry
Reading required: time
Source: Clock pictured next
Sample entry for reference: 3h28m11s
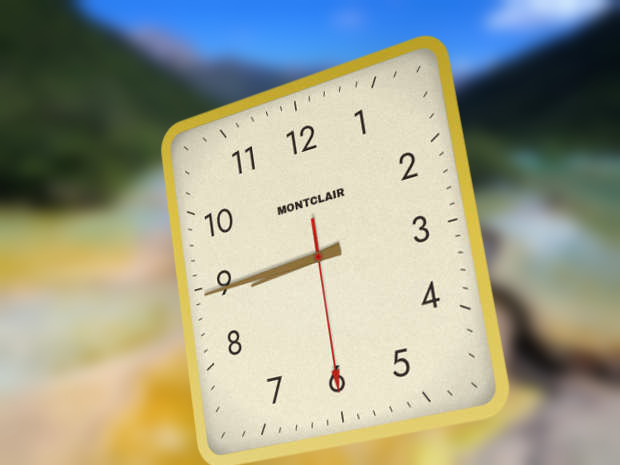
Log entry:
8h44m30s
